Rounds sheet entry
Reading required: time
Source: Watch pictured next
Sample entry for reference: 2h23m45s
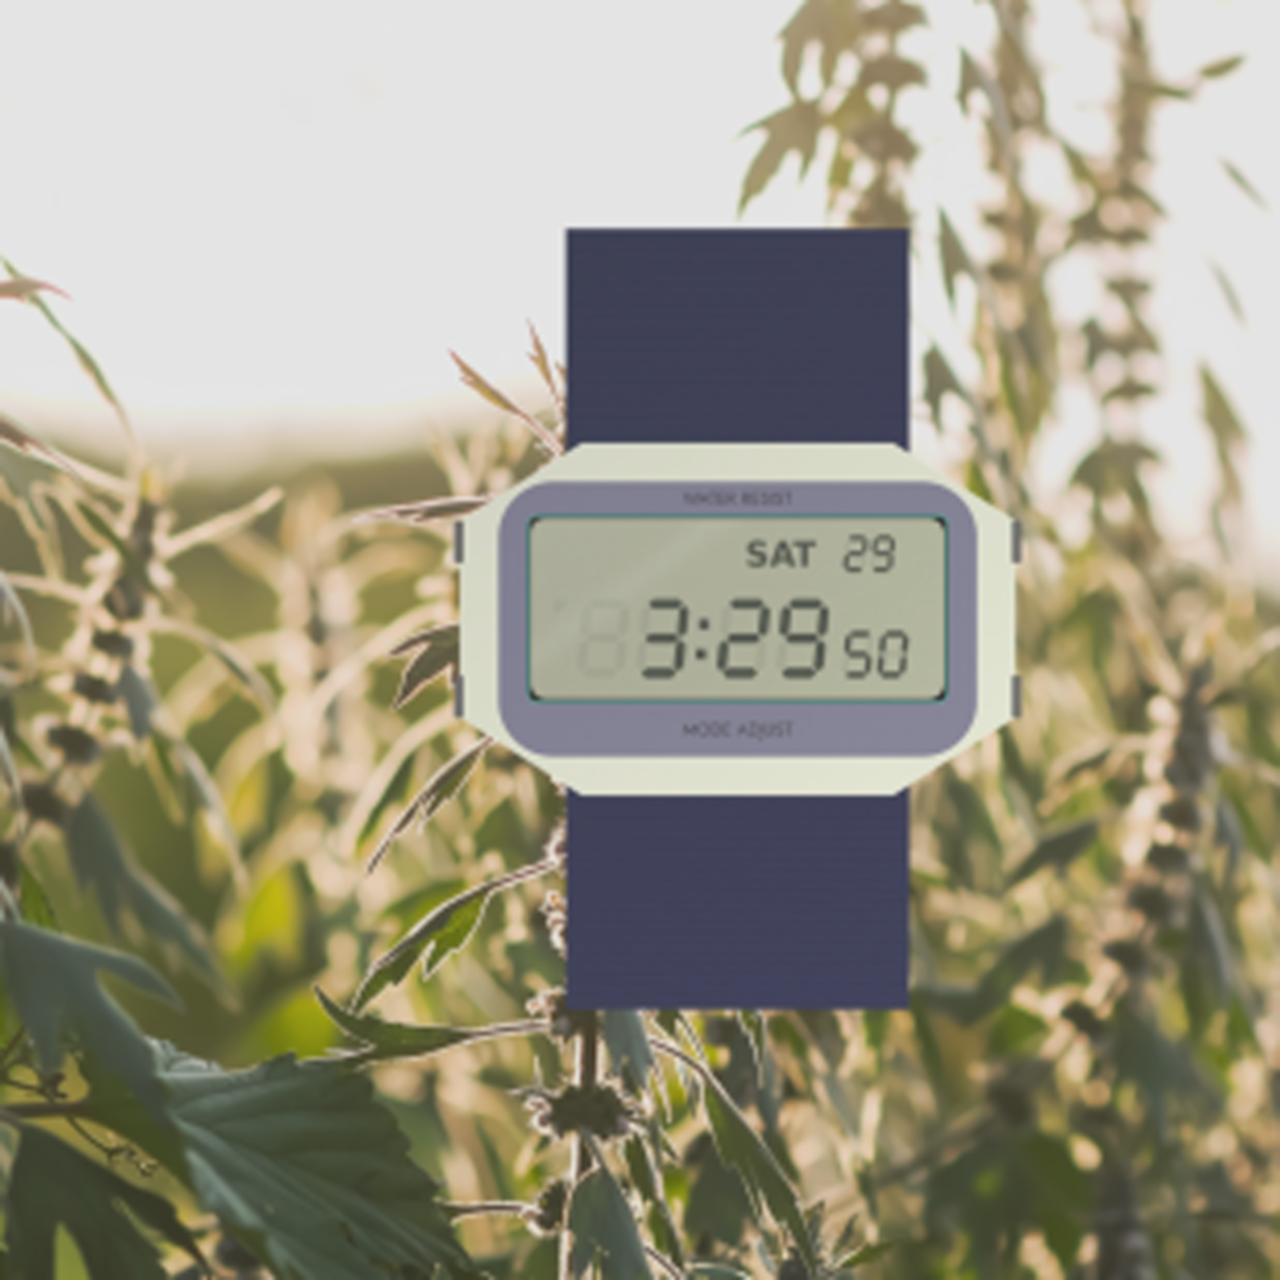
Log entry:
3h29m50s
